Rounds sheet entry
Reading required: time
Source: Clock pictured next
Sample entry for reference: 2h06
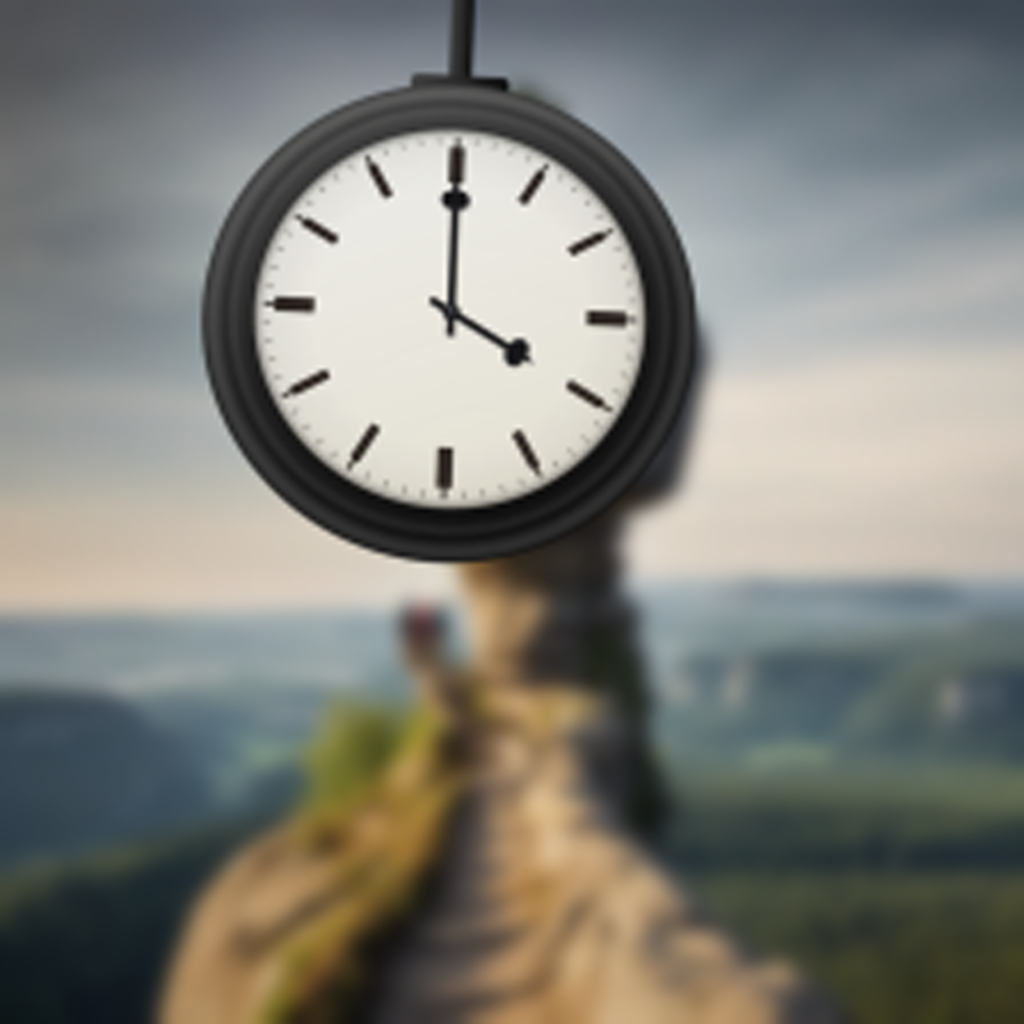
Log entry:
4h00
